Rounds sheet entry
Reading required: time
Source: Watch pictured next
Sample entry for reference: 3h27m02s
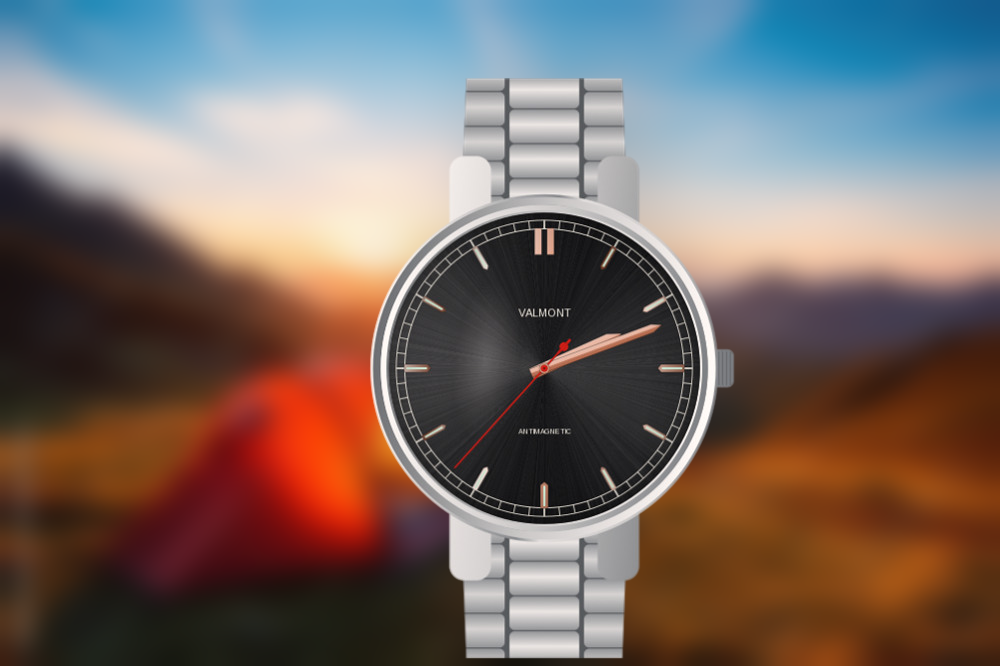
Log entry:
2h11m37s
